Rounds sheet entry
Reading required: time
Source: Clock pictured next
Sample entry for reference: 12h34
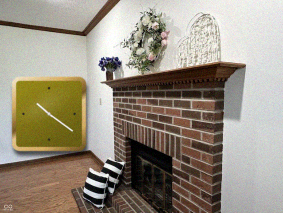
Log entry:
10h21
